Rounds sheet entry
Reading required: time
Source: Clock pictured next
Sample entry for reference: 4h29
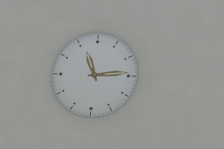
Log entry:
11h14
